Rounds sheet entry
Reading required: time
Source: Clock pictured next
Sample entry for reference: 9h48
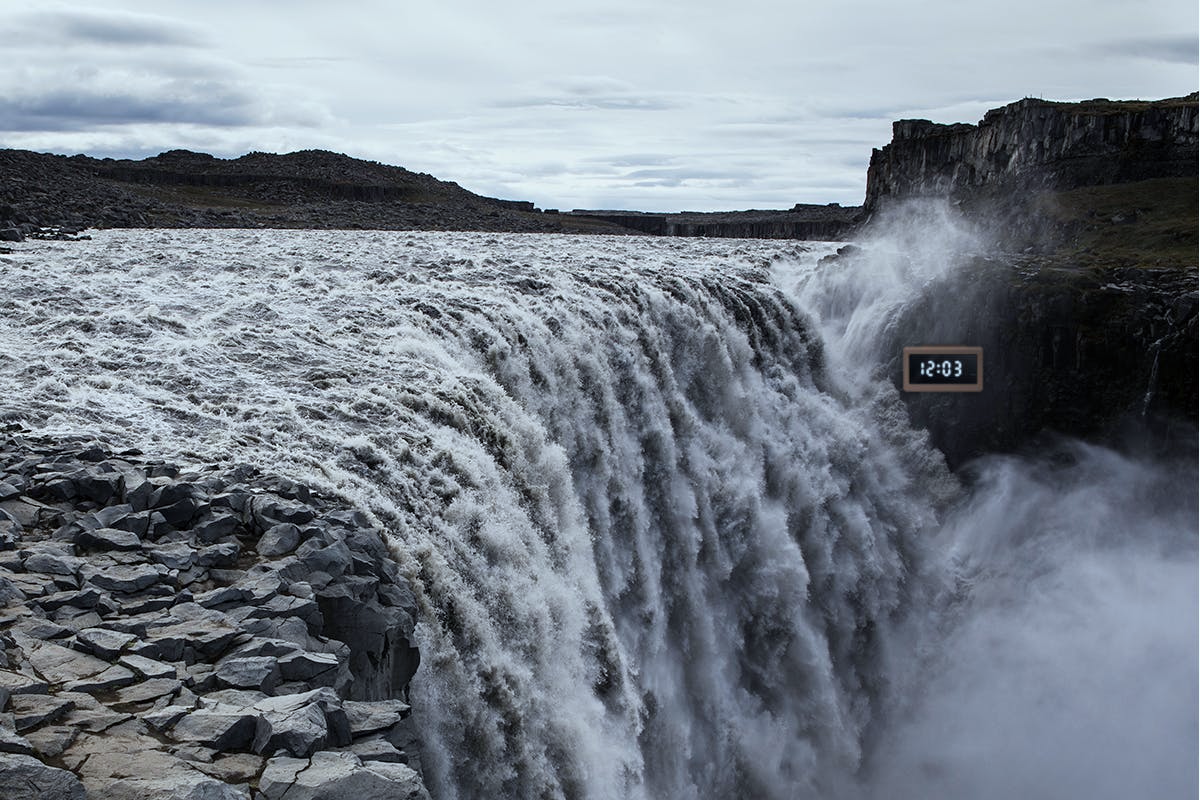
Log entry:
12h03
